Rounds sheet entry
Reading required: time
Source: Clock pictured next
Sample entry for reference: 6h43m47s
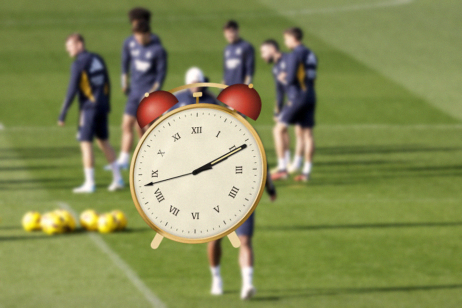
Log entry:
2h10m43s
